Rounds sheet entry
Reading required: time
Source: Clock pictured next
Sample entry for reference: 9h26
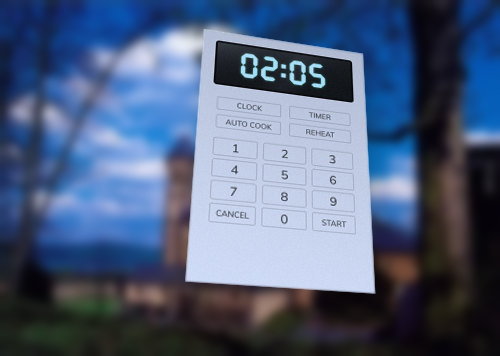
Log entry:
2h05
